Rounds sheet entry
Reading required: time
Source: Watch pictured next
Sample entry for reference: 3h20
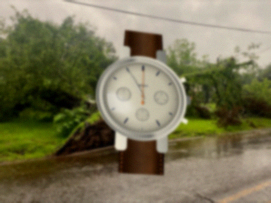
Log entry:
10h55
